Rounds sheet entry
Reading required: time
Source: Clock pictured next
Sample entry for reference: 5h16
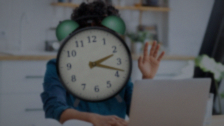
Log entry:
2h18
